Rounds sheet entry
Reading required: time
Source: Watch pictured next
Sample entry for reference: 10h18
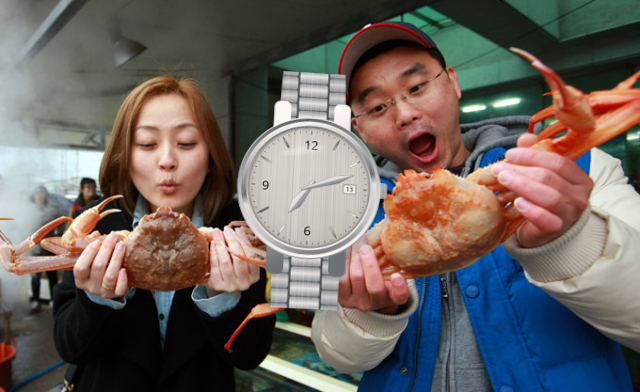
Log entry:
7h12
